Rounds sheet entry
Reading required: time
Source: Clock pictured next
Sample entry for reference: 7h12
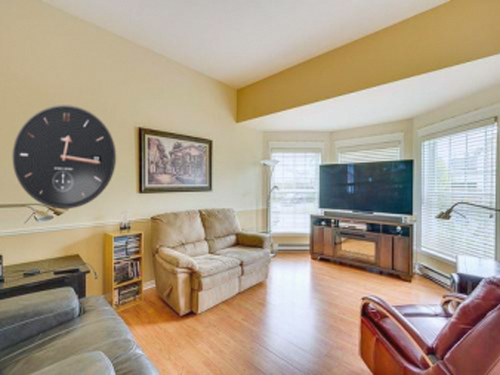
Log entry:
12h16
